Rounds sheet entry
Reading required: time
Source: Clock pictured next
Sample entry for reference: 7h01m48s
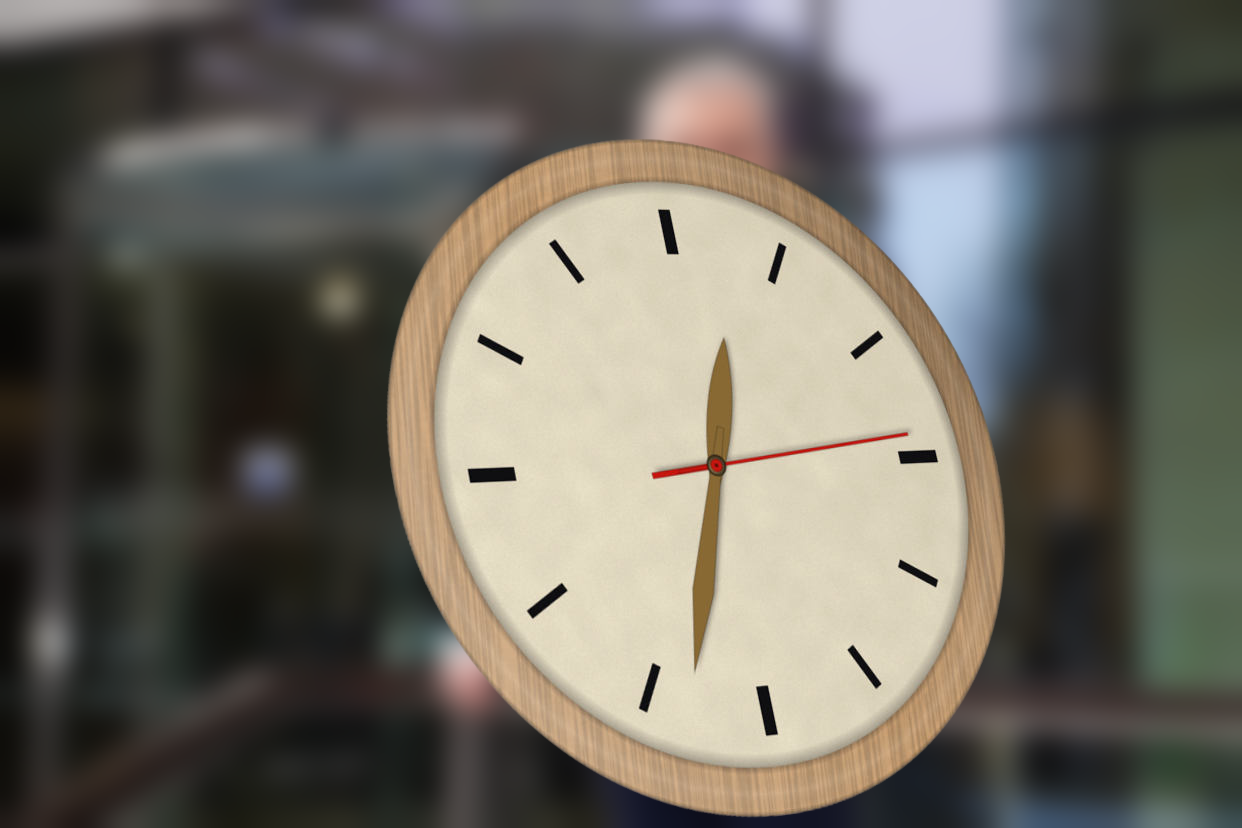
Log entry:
12h33m14s
